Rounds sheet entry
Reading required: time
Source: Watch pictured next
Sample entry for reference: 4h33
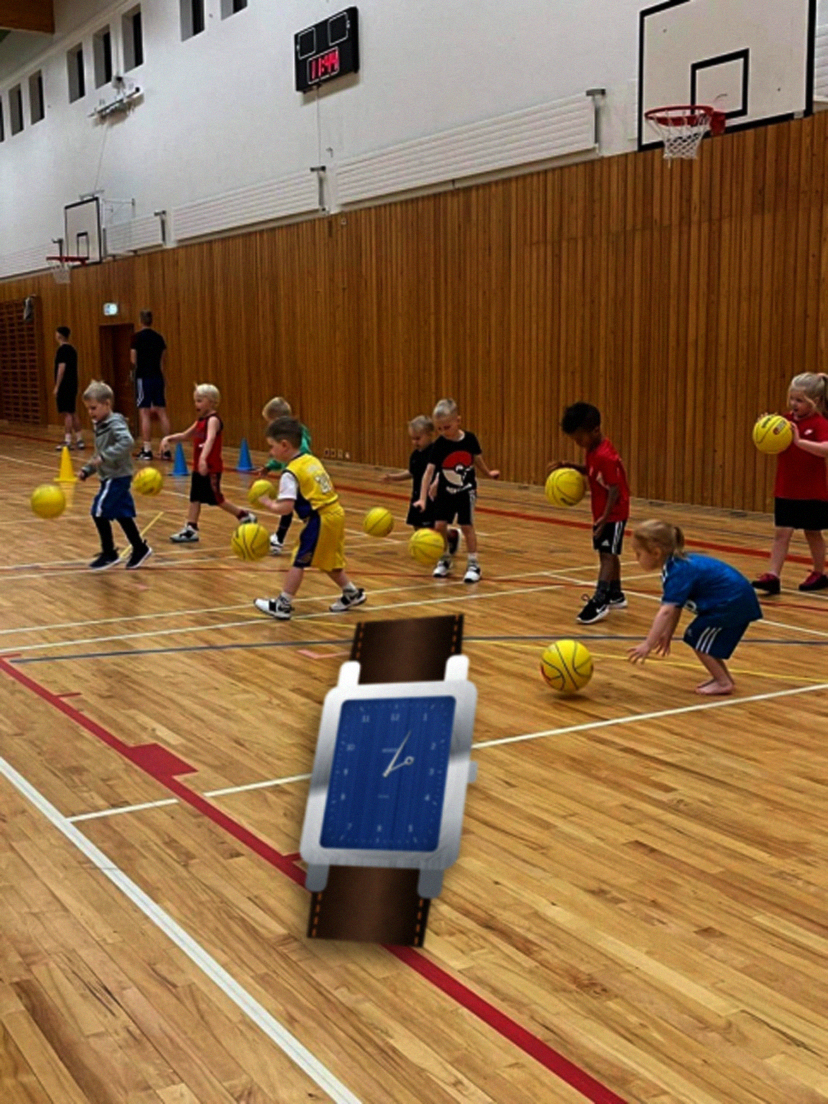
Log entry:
2h04
